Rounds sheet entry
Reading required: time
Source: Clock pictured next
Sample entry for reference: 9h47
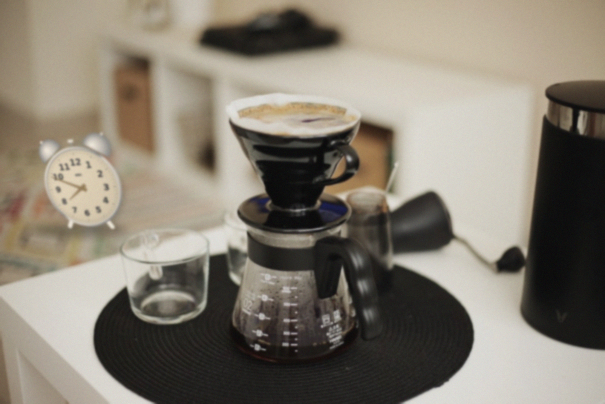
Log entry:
7h49
